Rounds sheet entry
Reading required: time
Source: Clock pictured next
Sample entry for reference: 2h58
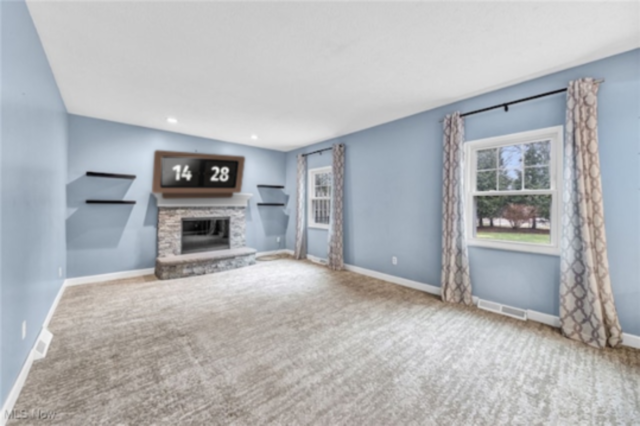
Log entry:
14h28
